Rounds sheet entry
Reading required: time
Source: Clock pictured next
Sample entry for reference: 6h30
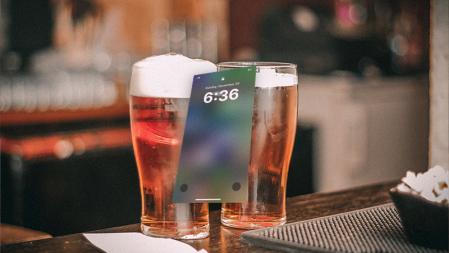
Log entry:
6h36
